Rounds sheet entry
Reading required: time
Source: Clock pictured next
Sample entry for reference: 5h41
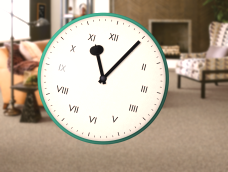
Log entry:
11h05
